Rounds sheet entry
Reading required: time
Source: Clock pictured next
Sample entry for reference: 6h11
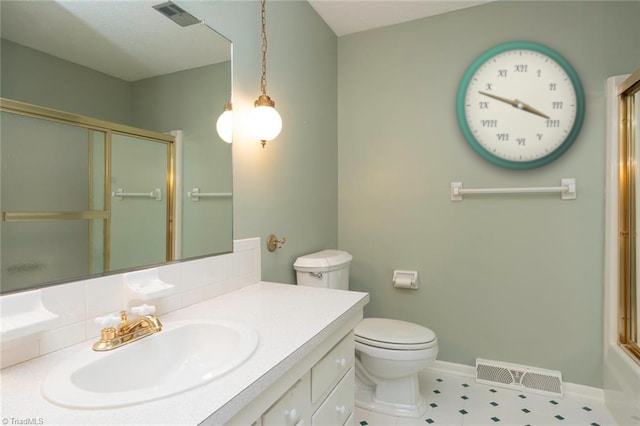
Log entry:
3h48
